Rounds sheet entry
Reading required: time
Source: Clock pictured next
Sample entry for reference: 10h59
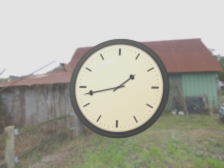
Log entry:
1h43
